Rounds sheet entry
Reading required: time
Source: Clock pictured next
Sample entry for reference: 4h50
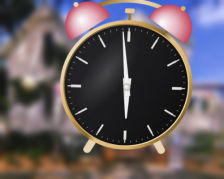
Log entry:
5h59
